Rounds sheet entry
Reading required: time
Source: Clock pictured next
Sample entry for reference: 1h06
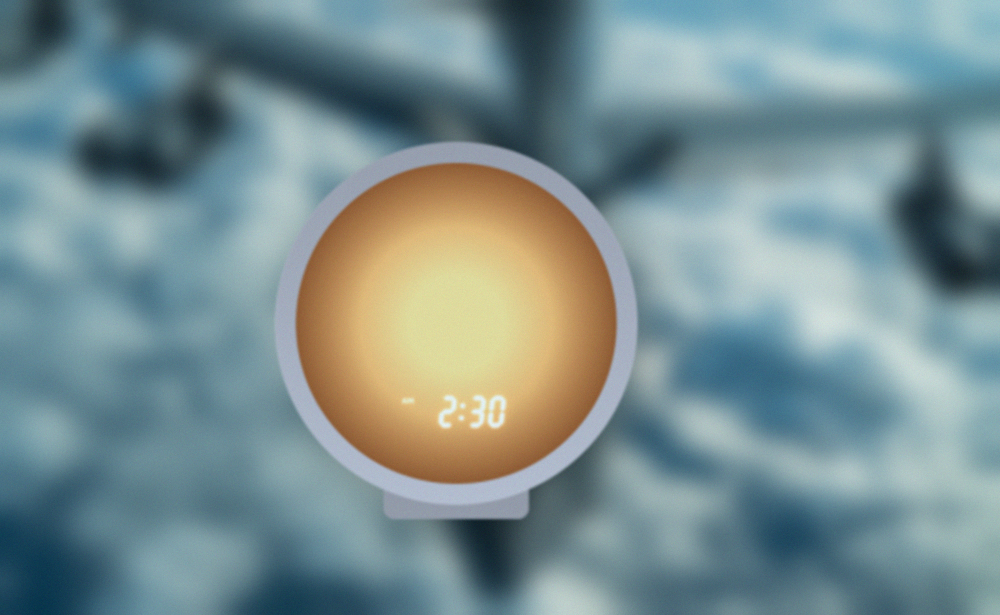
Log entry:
2h30
